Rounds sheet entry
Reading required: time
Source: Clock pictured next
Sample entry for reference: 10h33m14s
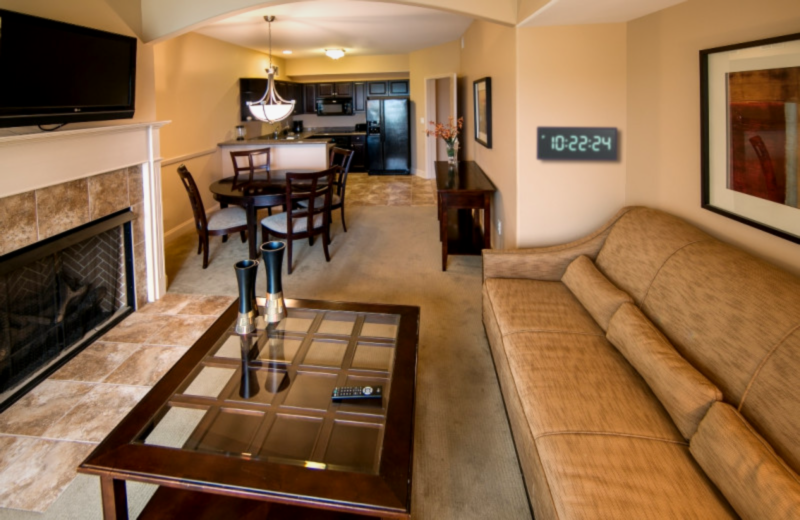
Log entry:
10h22m24s
